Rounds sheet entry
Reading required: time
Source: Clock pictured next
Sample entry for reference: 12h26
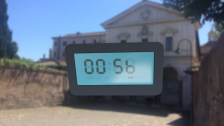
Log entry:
0h56
